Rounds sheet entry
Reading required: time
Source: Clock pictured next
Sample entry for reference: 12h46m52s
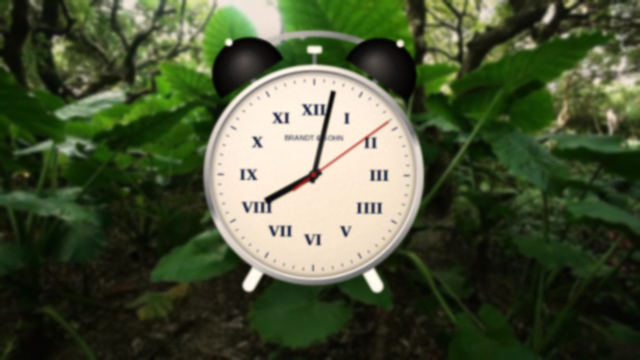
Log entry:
8h02m09s
